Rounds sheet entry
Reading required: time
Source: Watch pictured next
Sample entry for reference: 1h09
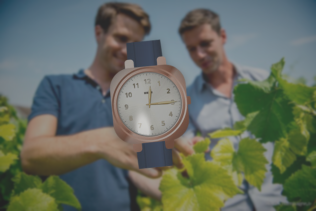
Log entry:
12h15
